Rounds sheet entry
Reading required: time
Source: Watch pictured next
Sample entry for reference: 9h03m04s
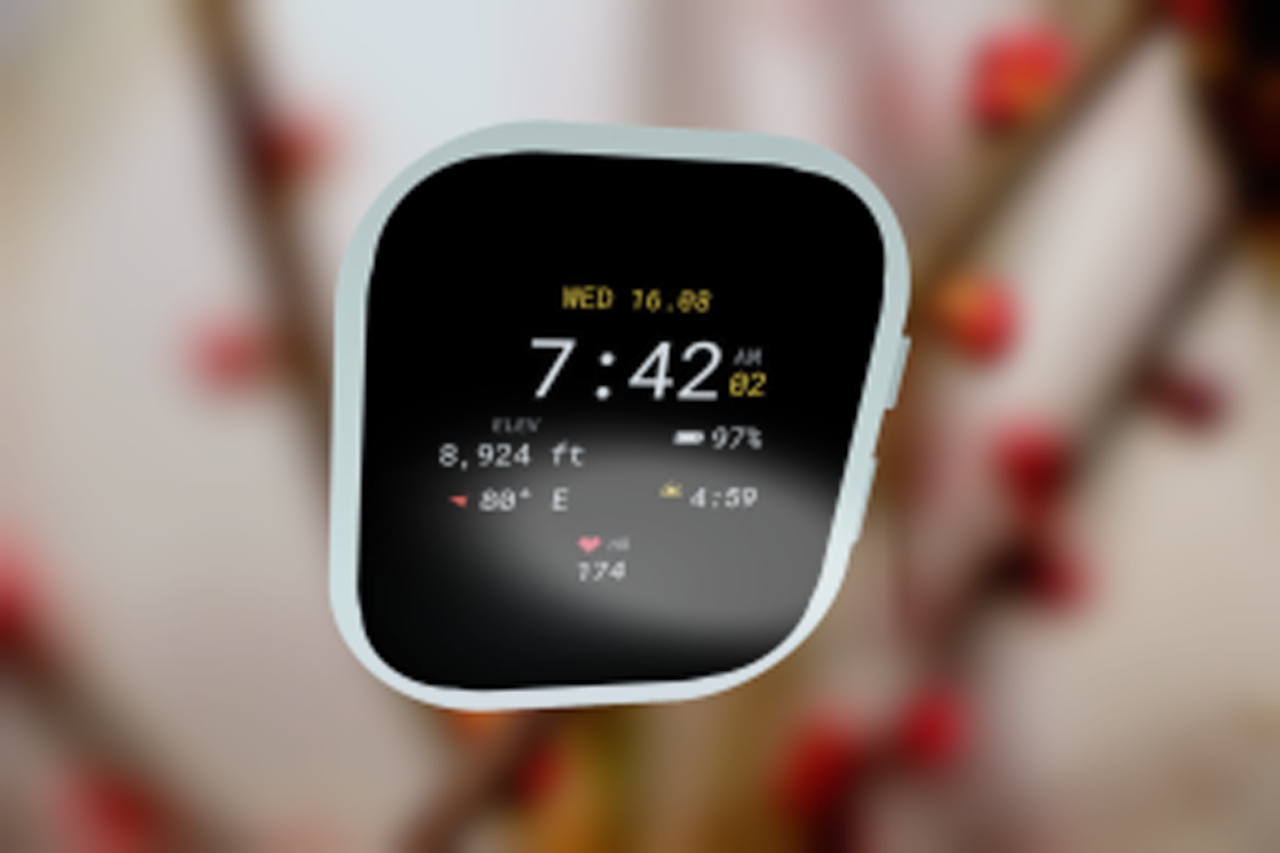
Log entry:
7h42m02s
